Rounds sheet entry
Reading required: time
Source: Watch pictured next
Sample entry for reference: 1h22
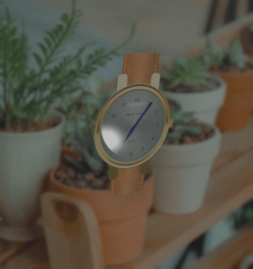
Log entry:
7h06
